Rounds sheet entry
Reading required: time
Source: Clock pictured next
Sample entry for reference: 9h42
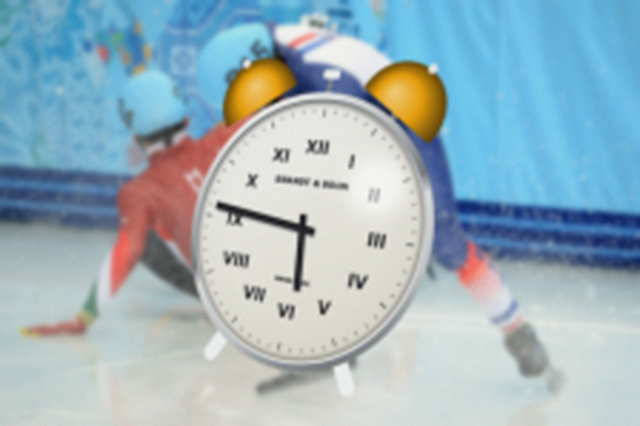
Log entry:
5h46
